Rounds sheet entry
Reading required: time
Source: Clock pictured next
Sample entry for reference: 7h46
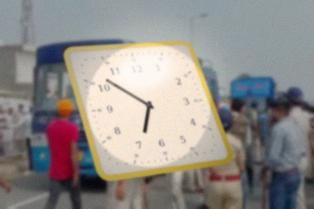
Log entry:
6h52
